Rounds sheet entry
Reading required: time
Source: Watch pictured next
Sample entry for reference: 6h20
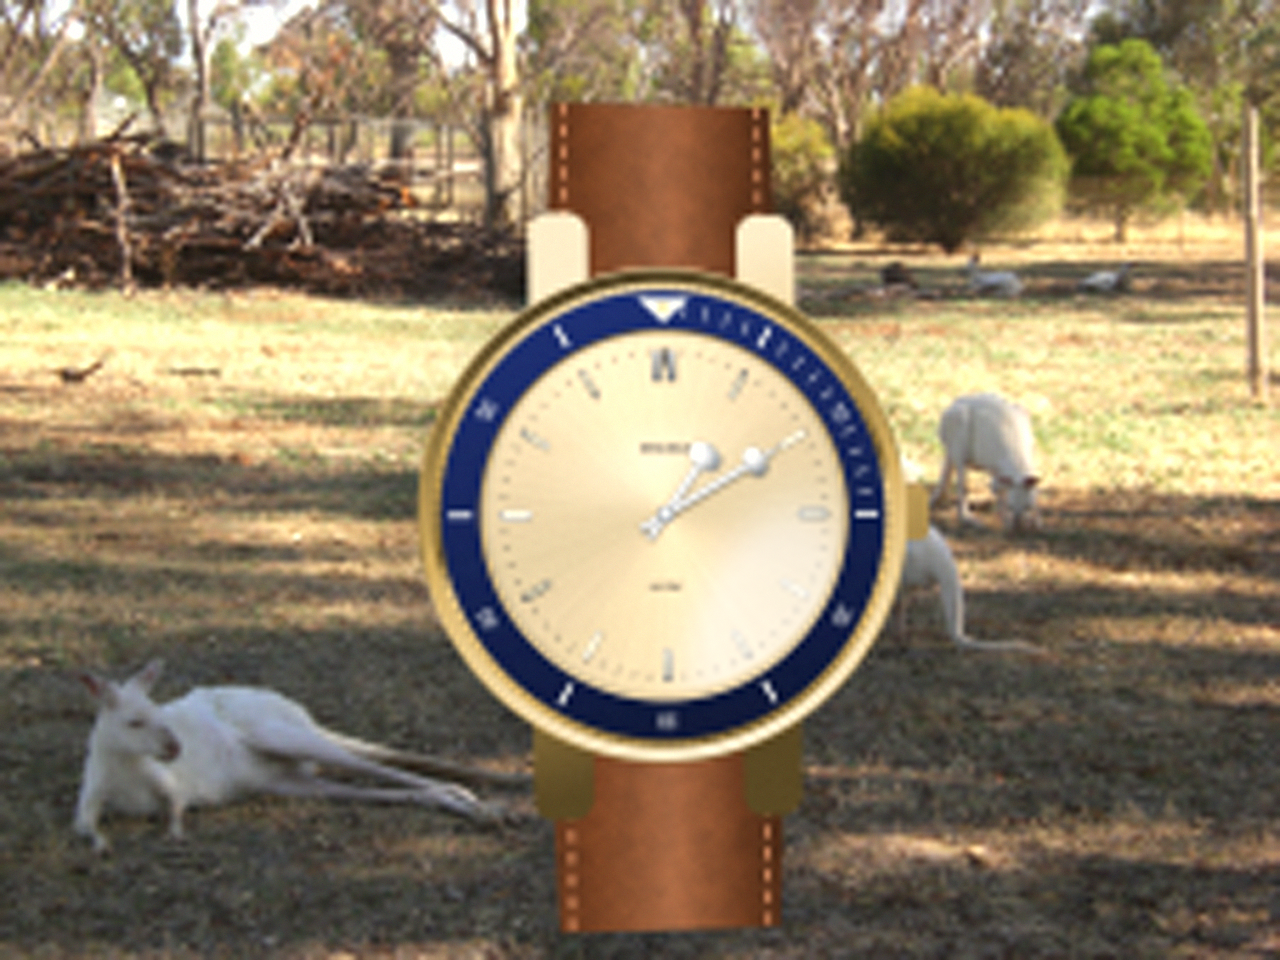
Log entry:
1h10
